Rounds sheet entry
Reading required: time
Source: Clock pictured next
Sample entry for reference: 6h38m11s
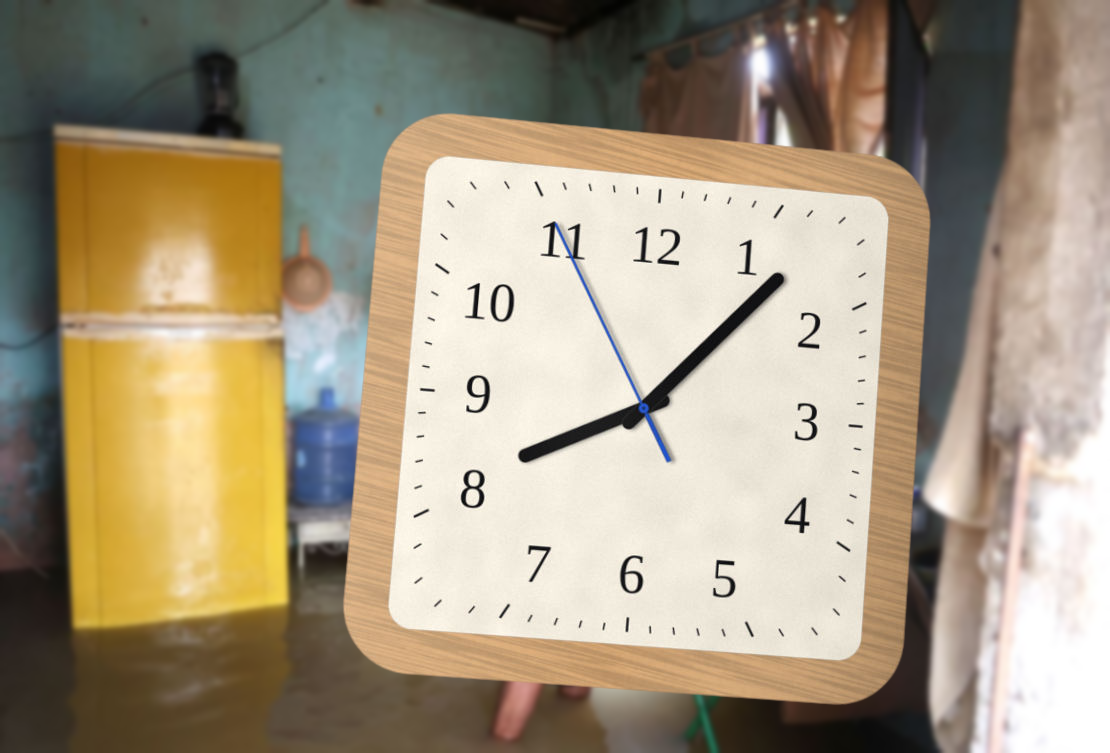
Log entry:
8h06m55s
